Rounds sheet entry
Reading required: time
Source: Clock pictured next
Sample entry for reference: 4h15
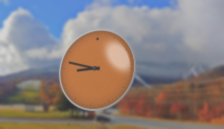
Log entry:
8h47
